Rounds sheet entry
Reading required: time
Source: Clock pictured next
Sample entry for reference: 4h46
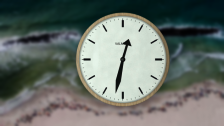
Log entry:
12h32
